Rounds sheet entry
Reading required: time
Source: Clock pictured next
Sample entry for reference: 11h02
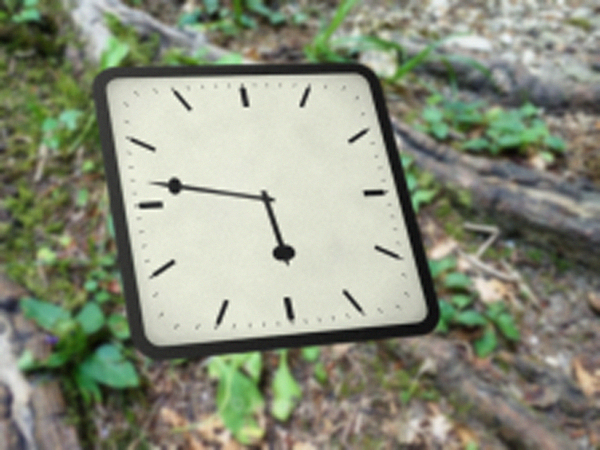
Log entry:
5h47
